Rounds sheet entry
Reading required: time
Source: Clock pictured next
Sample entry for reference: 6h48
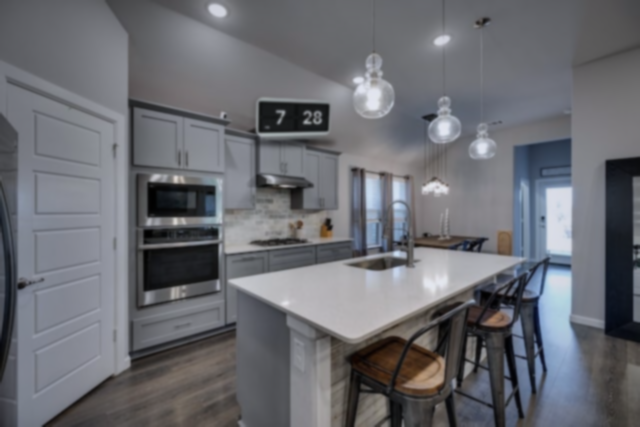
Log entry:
7h28
